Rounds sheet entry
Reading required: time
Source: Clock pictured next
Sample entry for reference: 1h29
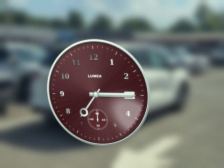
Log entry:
7h15
